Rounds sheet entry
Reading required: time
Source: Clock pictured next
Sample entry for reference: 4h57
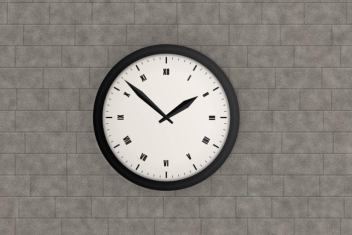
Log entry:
1h52
